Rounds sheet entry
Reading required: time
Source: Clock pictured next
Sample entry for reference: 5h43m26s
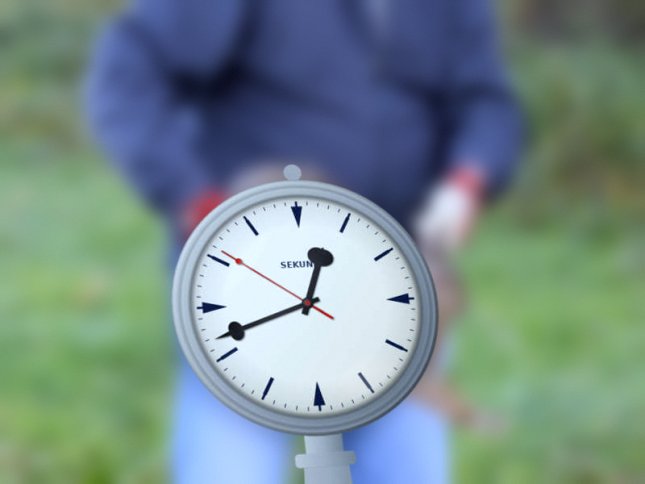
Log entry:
12h41m51s
